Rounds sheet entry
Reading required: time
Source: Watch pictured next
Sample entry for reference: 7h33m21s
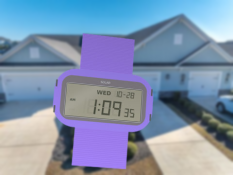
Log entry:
1h09m35s
